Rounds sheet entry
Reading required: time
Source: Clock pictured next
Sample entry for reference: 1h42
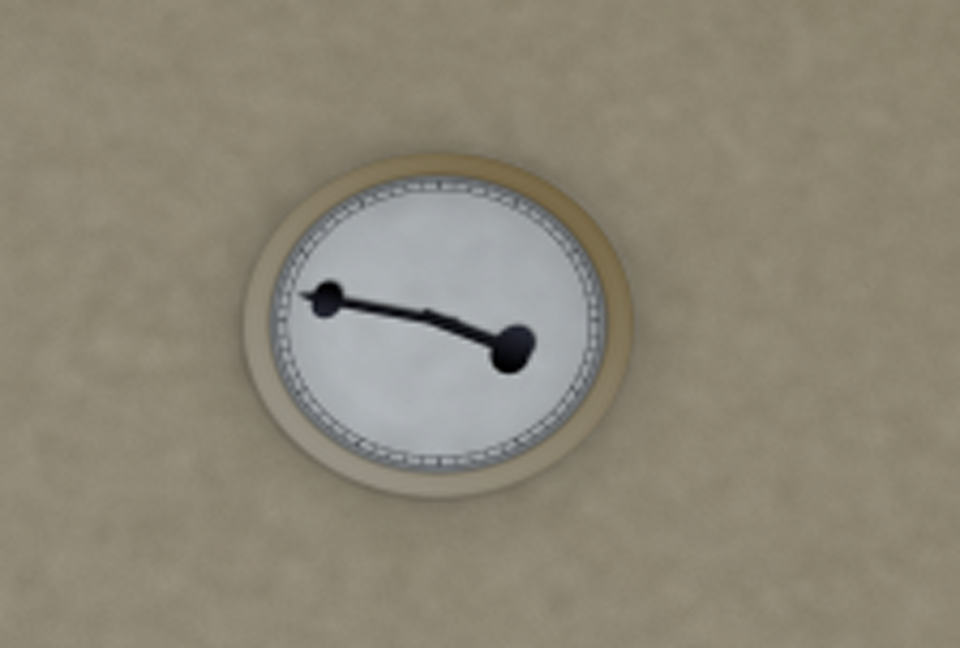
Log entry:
3h47
